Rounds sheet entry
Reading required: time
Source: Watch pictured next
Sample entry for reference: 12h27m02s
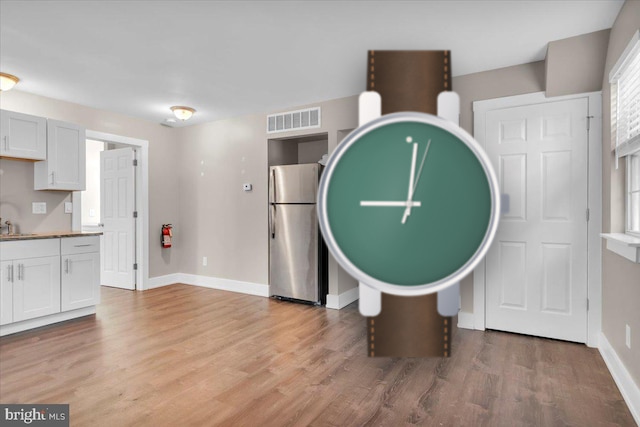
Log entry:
9h01m03s
